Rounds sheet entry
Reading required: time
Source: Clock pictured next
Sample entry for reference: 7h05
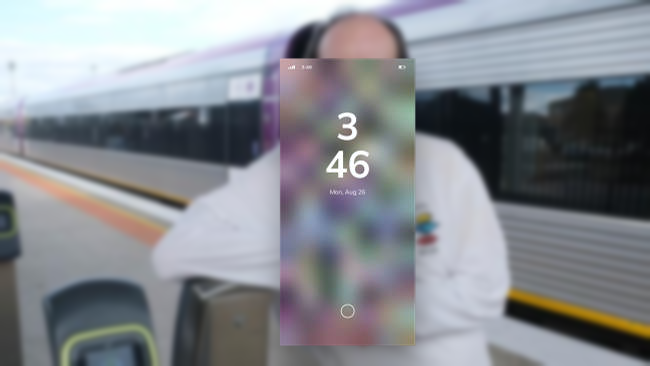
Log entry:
3h46
